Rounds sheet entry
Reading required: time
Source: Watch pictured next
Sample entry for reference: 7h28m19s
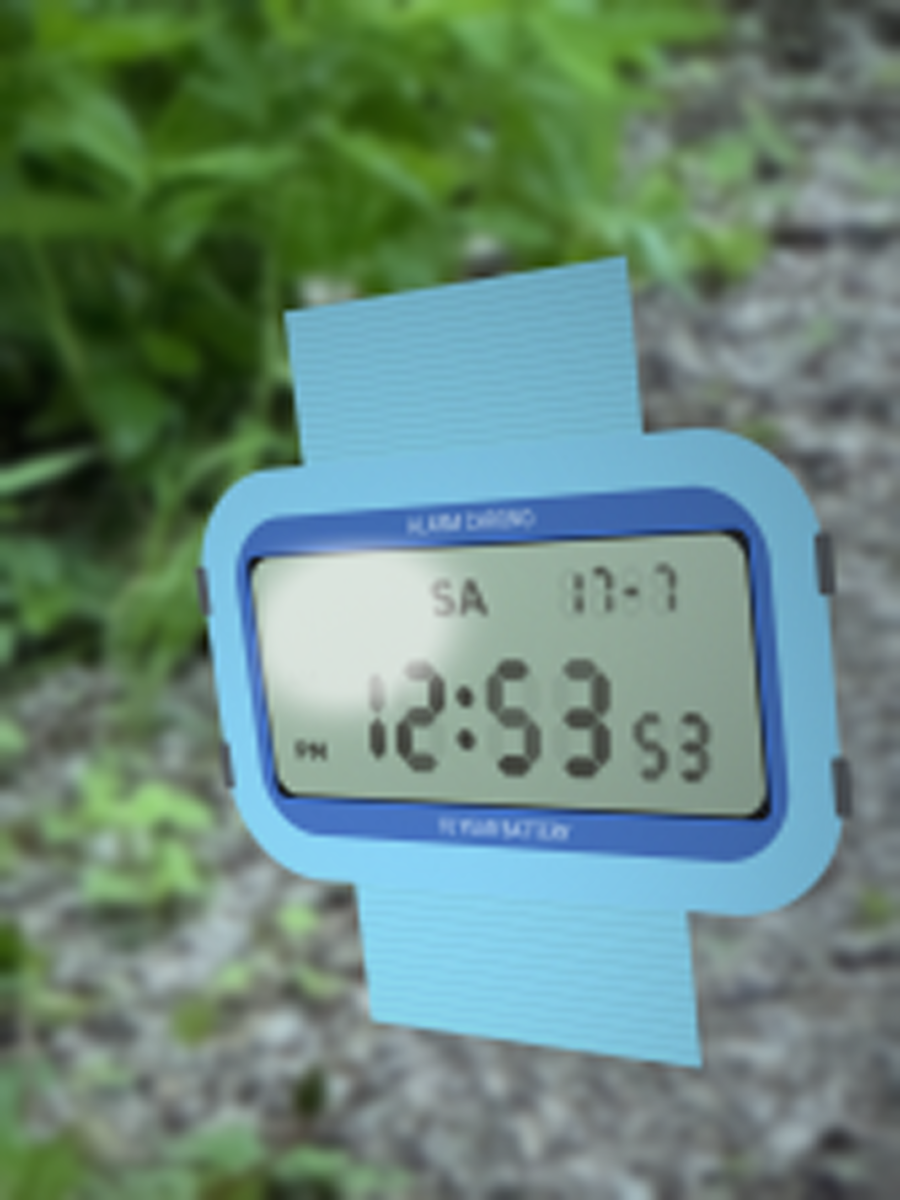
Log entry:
12h53m53s
